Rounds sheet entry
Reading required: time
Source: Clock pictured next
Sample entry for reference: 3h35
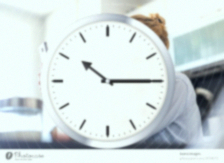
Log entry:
10h15
